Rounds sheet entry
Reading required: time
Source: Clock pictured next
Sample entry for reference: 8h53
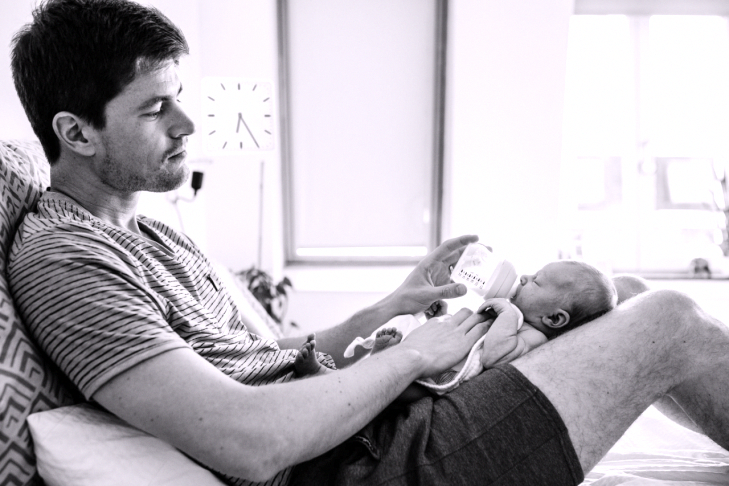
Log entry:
6h25
